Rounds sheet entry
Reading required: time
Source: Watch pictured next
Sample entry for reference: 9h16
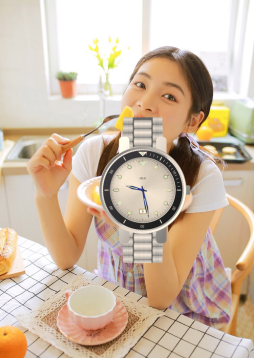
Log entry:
9h28
